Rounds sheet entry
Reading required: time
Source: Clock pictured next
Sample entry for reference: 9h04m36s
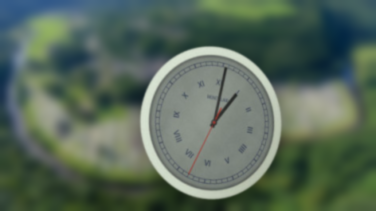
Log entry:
1h00m33s
